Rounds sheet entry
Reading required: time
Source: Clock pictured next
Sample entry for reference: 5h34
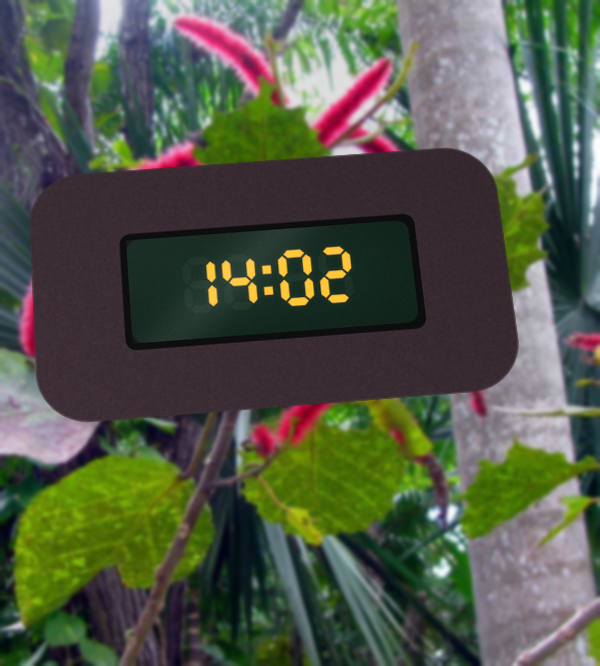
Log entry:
14h02
